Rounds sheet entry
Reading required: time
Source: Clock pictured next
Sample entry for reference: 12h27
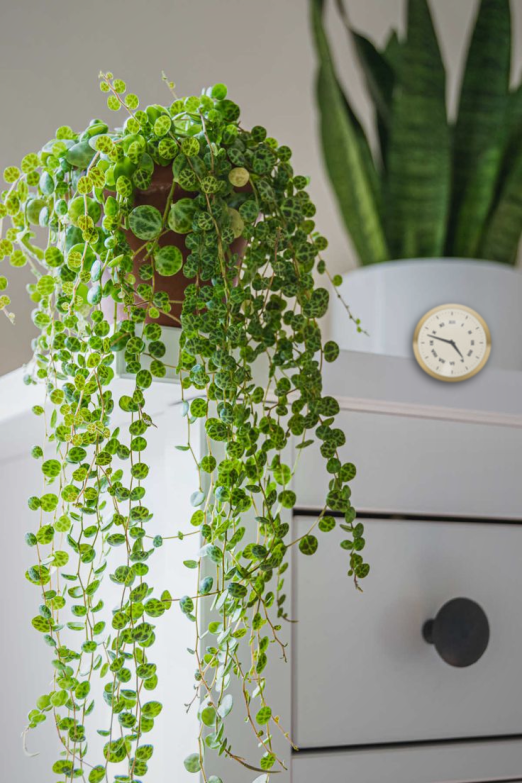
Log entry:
4h48
